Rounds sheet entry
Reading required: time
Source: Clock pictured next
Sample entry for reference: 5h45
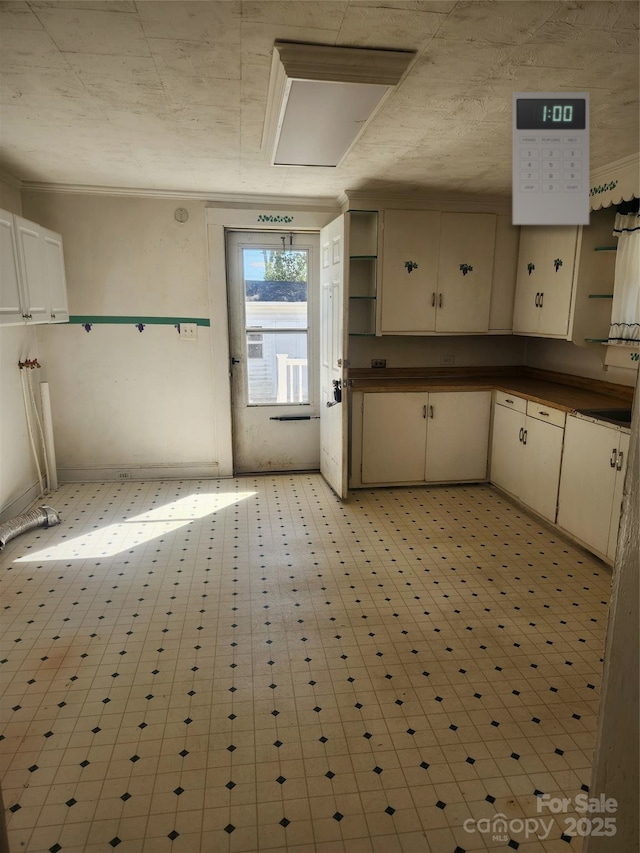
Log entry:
1h00
